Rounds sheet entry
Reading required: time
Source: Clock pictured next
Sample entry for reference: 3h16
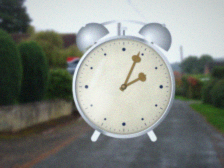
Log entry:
2h04
